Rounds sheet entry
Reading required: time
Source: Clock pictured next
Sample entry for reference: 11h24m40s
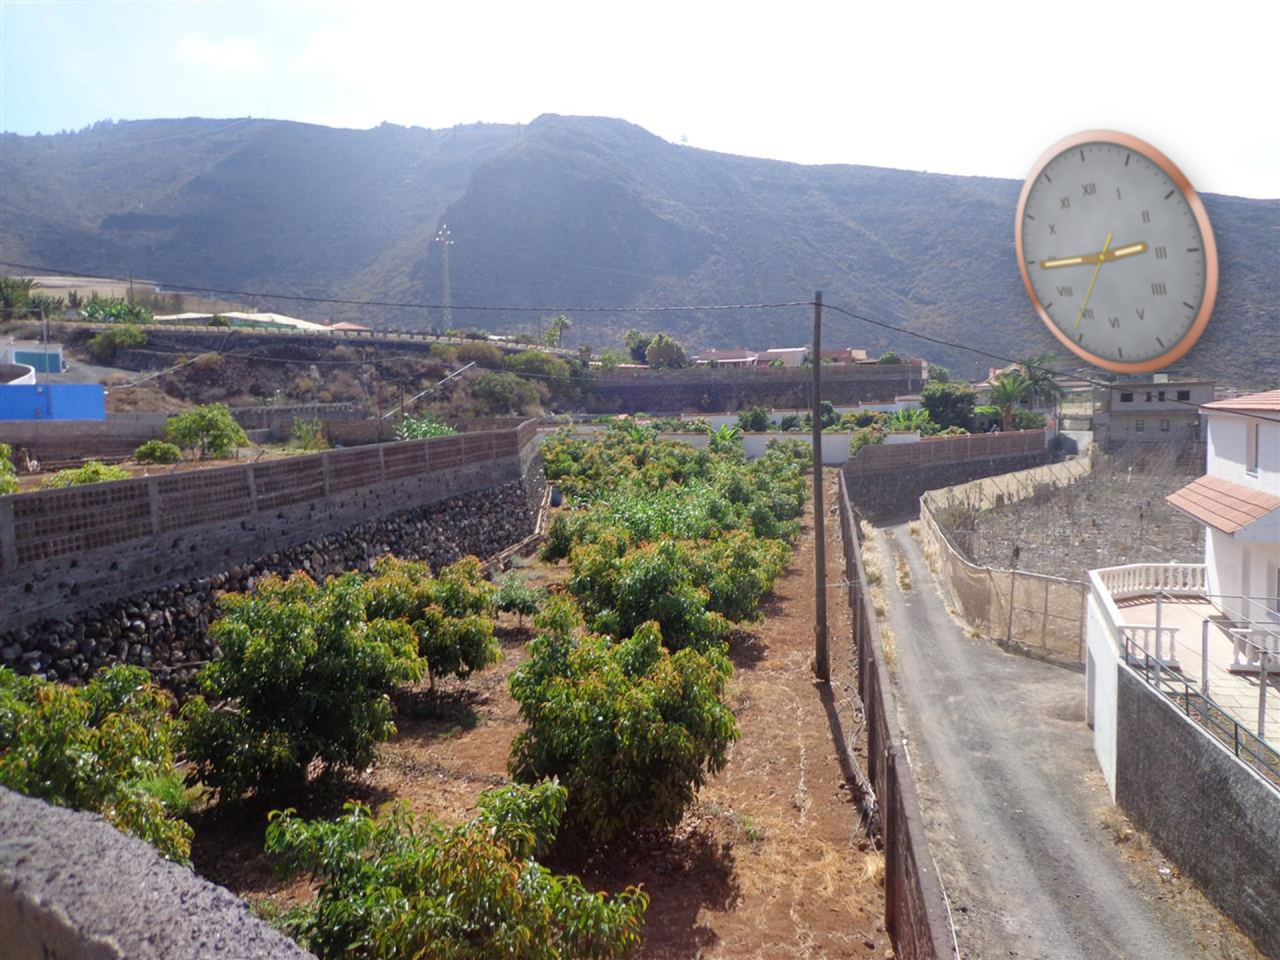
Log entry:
2h44m36s
